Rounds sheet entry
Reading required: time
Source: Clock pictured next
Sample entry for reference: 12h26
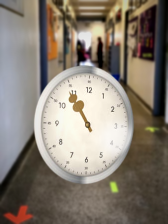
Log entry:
10h54
